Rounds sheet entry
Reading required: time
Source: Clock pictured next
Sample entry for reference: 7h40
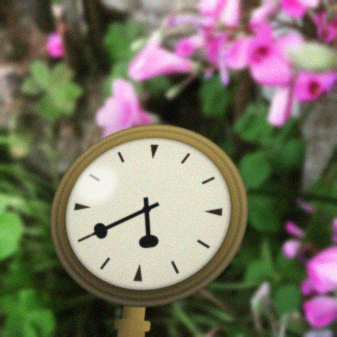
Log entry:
5h40
